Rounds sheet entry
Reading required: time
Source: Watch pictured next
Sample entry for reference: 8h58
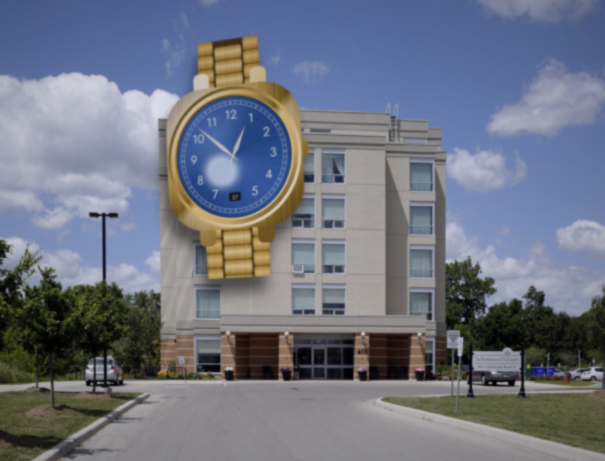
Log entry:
12h52
